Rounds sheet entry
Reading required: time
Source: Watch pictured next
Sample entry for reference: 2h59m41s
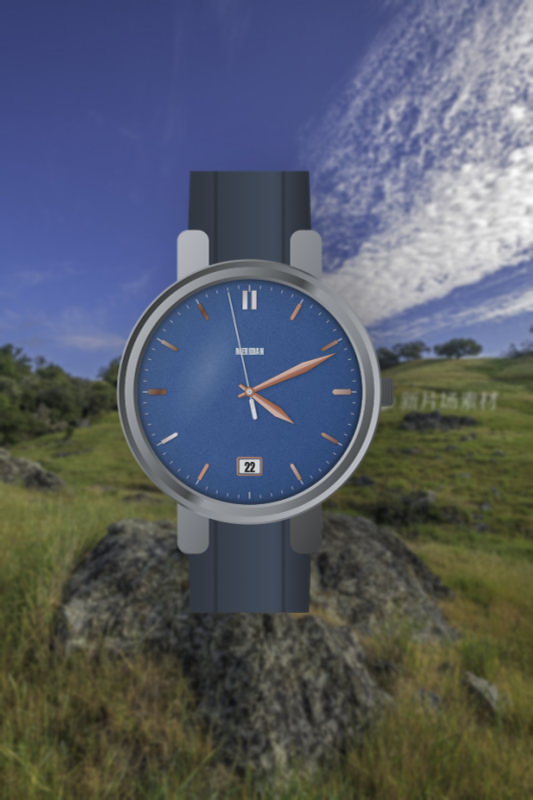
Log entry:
4h10m58s
